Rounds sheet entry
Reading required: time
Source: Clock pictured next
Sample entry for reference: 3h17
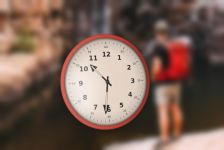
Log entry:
10h31
